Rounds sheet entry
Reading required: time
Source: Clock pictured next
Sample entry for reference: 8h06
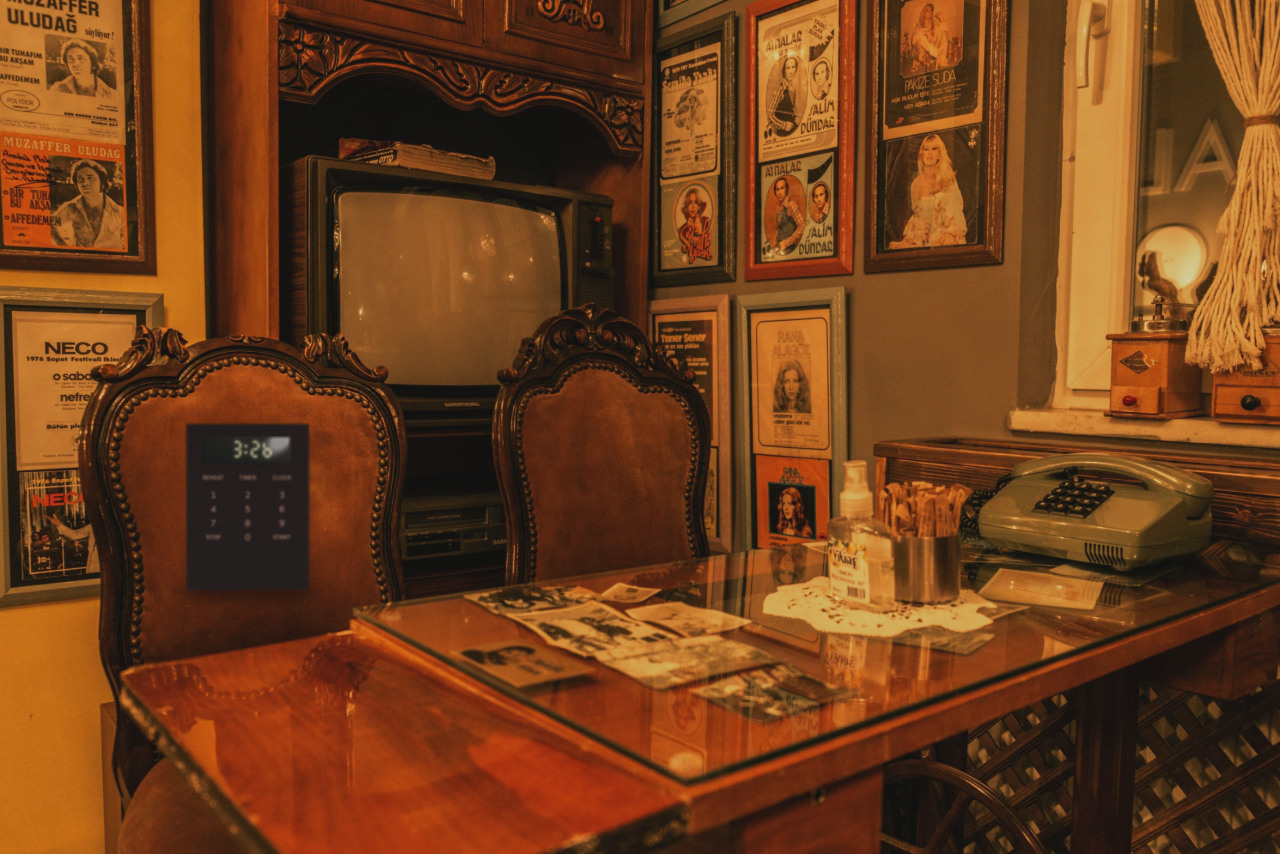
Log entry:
3h26
